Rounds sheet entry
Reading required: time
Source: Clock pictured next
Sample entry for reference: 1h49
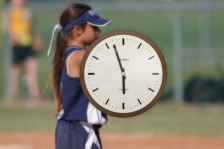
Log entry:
5h57
